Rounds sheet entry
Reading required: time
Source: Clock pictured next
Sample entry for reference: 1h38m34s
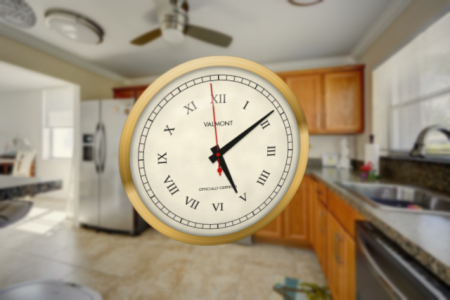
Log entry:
5h08m59s
